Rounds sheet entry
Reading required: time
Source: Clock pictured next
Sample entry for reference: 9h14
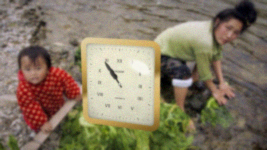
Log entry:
10h54
